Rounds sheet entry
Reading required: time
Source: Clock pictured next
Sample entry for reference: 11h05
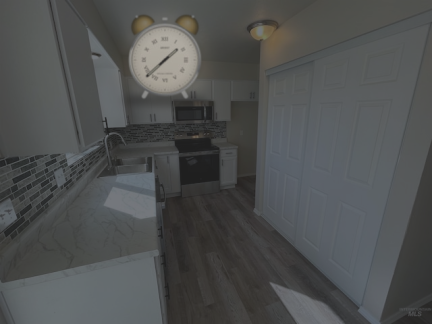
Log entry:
1h38
